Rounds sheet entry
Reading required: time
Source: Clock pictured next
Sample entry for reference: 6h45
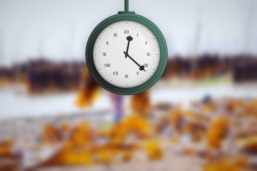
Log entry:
12h22
